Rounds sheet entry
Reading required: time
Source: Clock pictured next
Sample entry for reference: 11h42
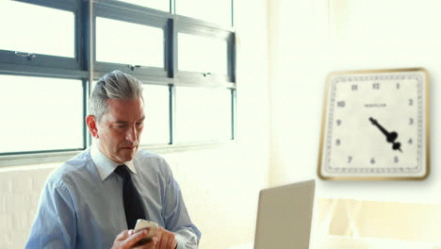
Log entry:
4h23
